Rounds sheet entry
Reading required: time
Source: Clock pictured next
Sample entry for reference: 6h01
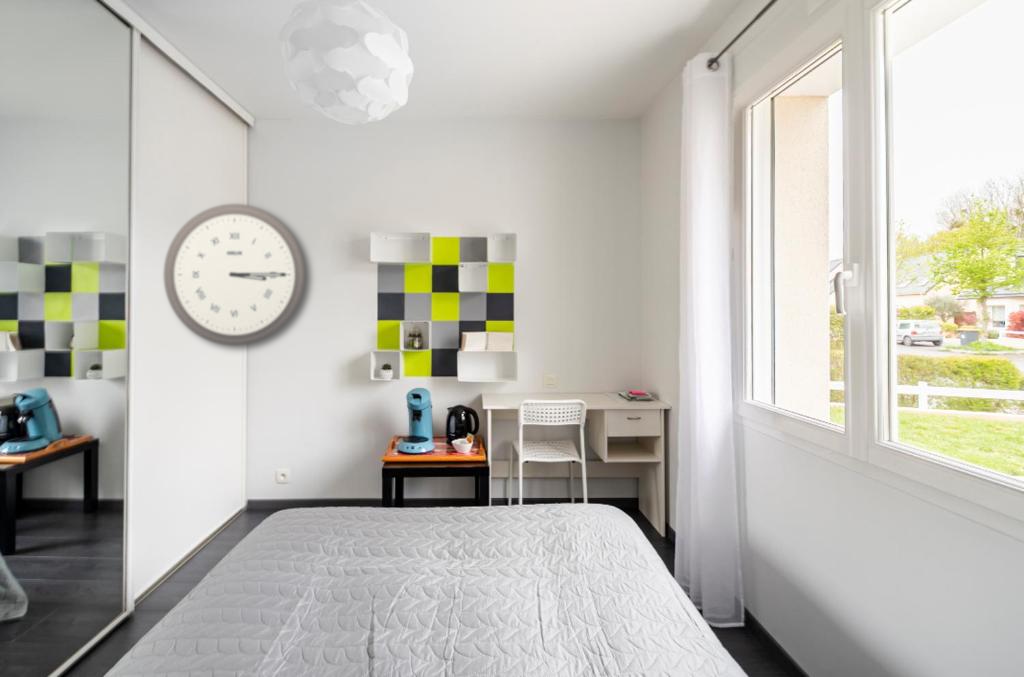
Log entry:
3h15
